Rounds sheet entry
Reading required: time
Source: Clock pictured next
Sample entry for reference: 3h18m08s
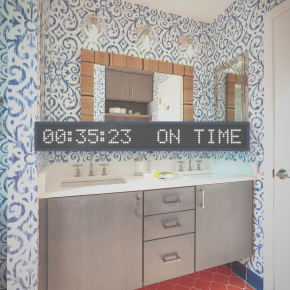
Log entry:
0h35m23s
